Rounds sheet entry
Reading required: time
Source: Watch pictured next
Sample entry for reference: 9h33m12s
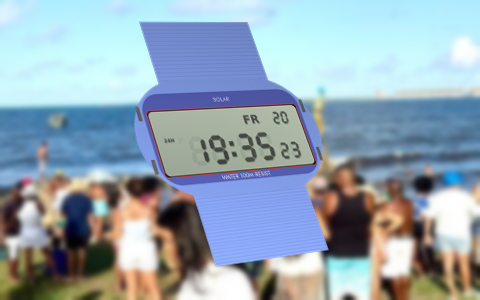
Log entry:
19h35m23s
